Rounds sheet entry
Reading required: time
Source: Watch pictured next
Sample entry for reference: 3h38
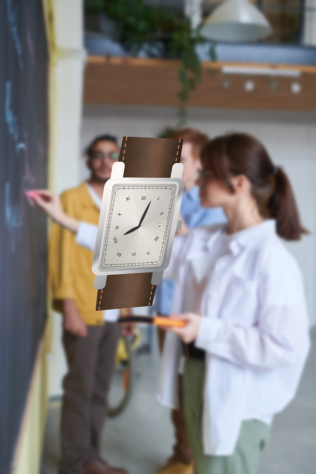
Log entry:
8h03
